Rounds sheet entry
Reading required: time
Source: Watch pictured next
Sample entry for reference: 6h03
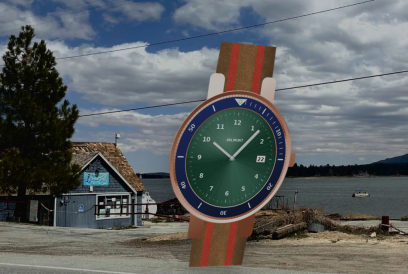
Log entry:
10h07
